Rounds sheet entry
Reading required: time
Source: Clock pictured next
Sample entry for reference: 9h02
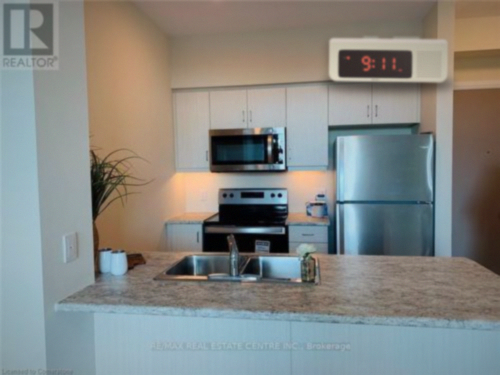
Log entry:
9h11
